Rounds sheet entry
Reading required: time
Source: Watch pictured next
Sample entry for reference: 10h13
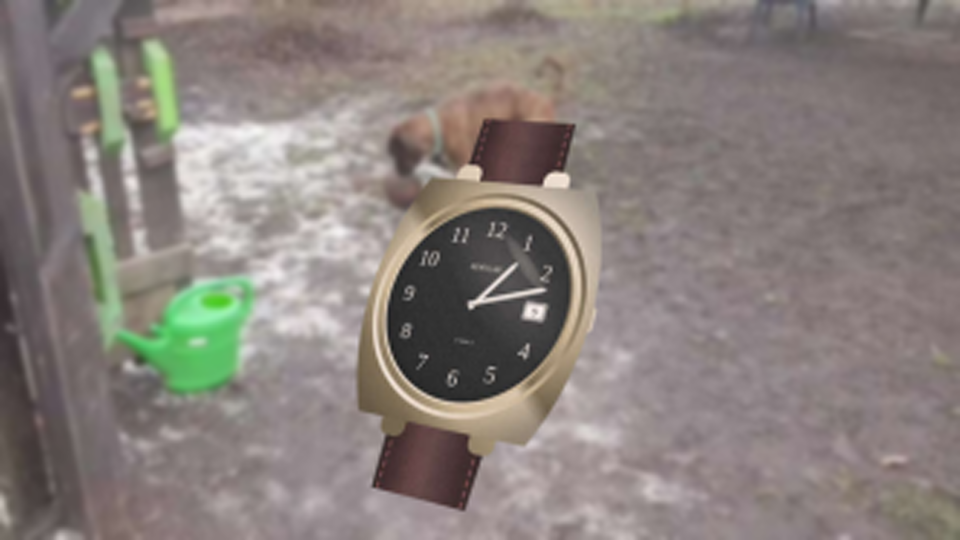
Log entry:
1h12
